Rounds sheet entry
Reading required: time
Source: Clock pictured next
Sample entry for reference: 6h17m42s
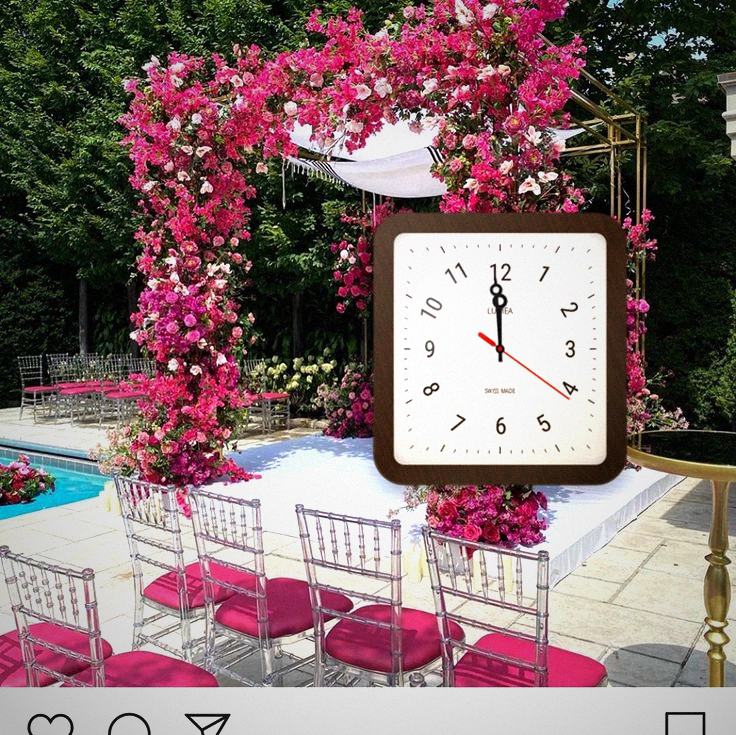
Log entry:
11h59m21s
